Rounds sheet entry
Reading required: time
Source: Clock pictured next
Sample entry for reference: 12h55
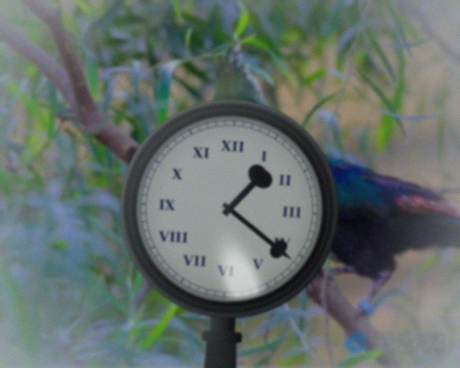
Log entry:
1h21
